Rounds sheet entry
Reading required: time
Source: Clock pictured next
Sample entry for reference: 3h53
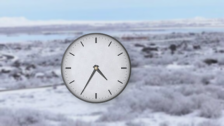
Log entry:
4h35
